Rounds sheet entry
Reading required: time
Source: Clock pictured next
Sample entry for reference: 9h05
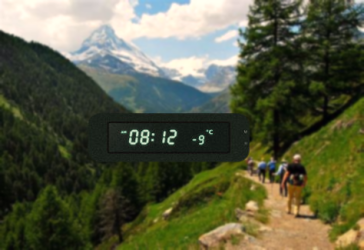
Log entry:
8h12
